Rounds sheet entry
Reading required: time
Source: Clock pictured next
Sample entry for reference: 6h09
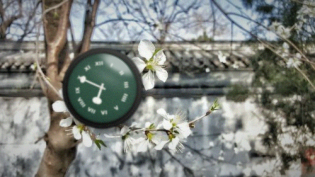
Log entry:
6h50
